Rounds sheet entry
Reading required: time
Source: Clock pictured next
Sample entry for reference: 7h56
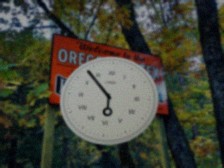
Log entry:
5h53
